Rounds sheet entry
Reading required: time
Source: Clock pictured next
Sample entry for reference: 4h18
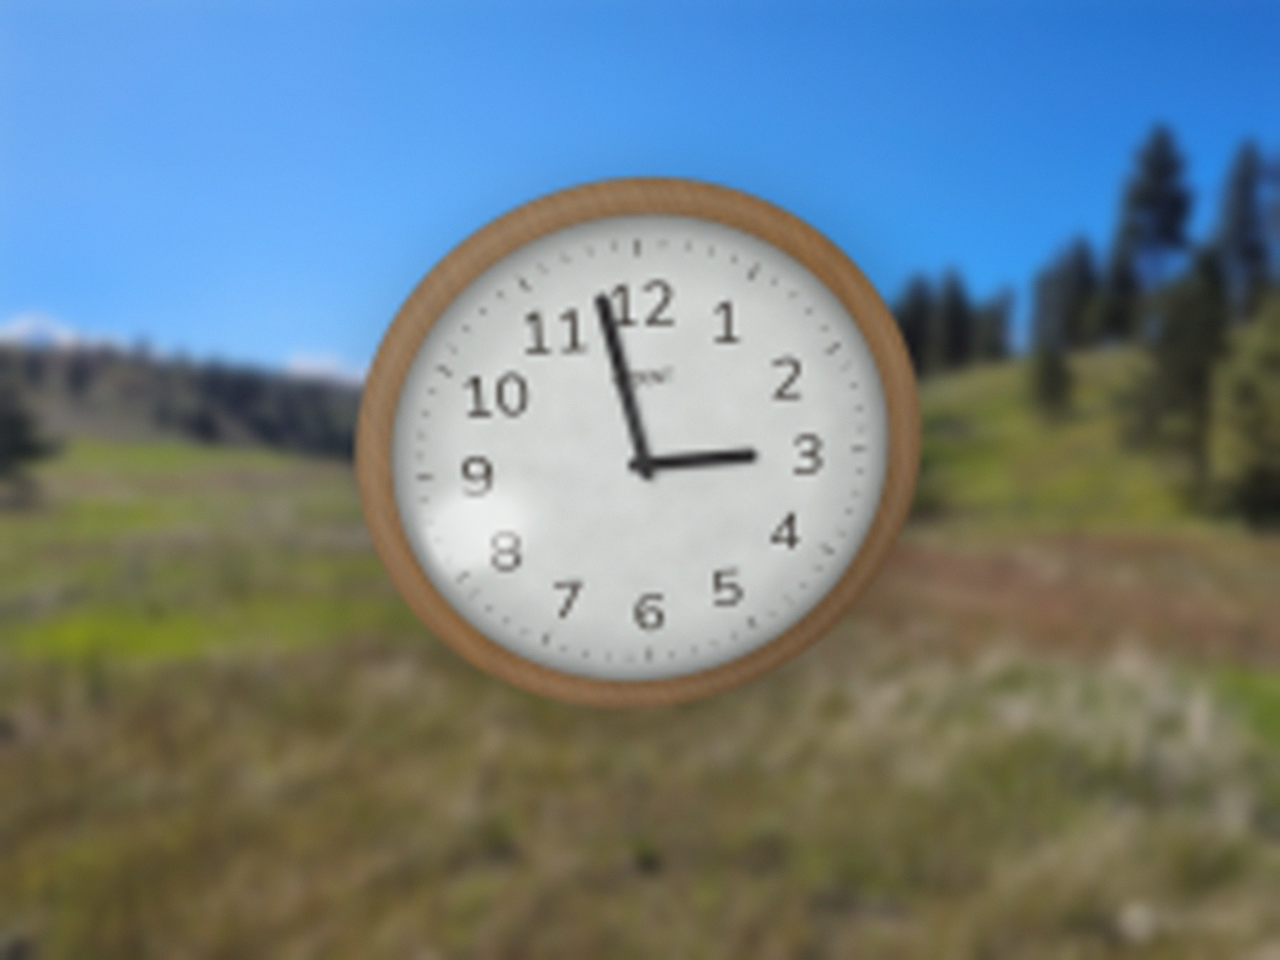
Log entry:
2h58
